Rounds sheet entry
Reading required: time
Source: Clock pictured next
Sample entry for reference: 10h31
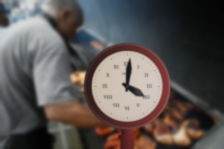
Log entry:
4h01
